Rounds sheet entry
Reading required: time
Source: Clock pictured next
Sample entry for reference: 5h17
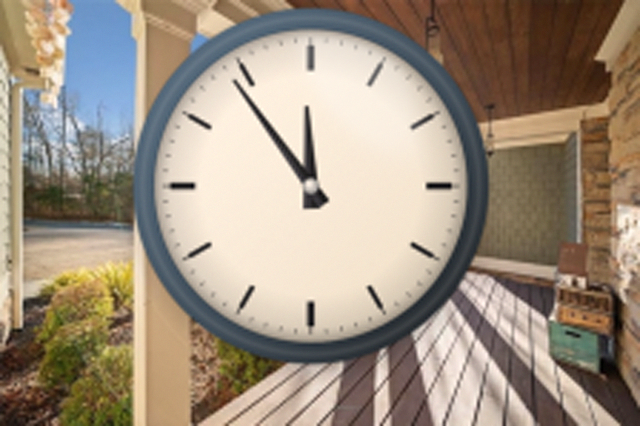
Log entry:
11h54
